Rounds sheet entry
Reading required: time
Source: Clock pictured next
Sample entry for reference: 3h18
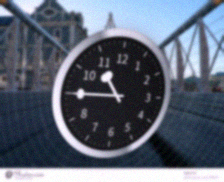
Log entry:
10h45
